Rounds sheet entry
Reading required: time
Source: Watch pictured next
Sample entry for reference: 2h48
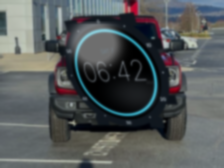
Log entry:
6h42
